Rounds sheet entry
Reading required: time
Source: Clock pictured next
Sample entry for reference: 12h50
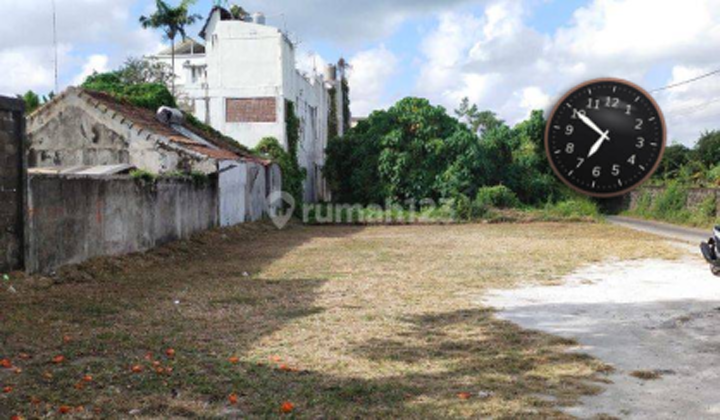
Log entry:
6h50
